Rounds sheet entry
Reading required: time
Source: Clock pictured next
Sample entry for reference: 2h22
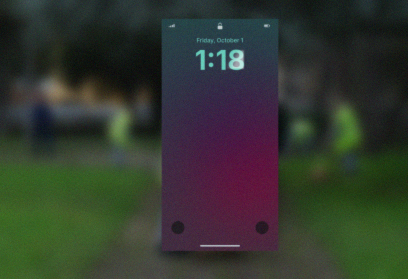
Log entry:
1h18
